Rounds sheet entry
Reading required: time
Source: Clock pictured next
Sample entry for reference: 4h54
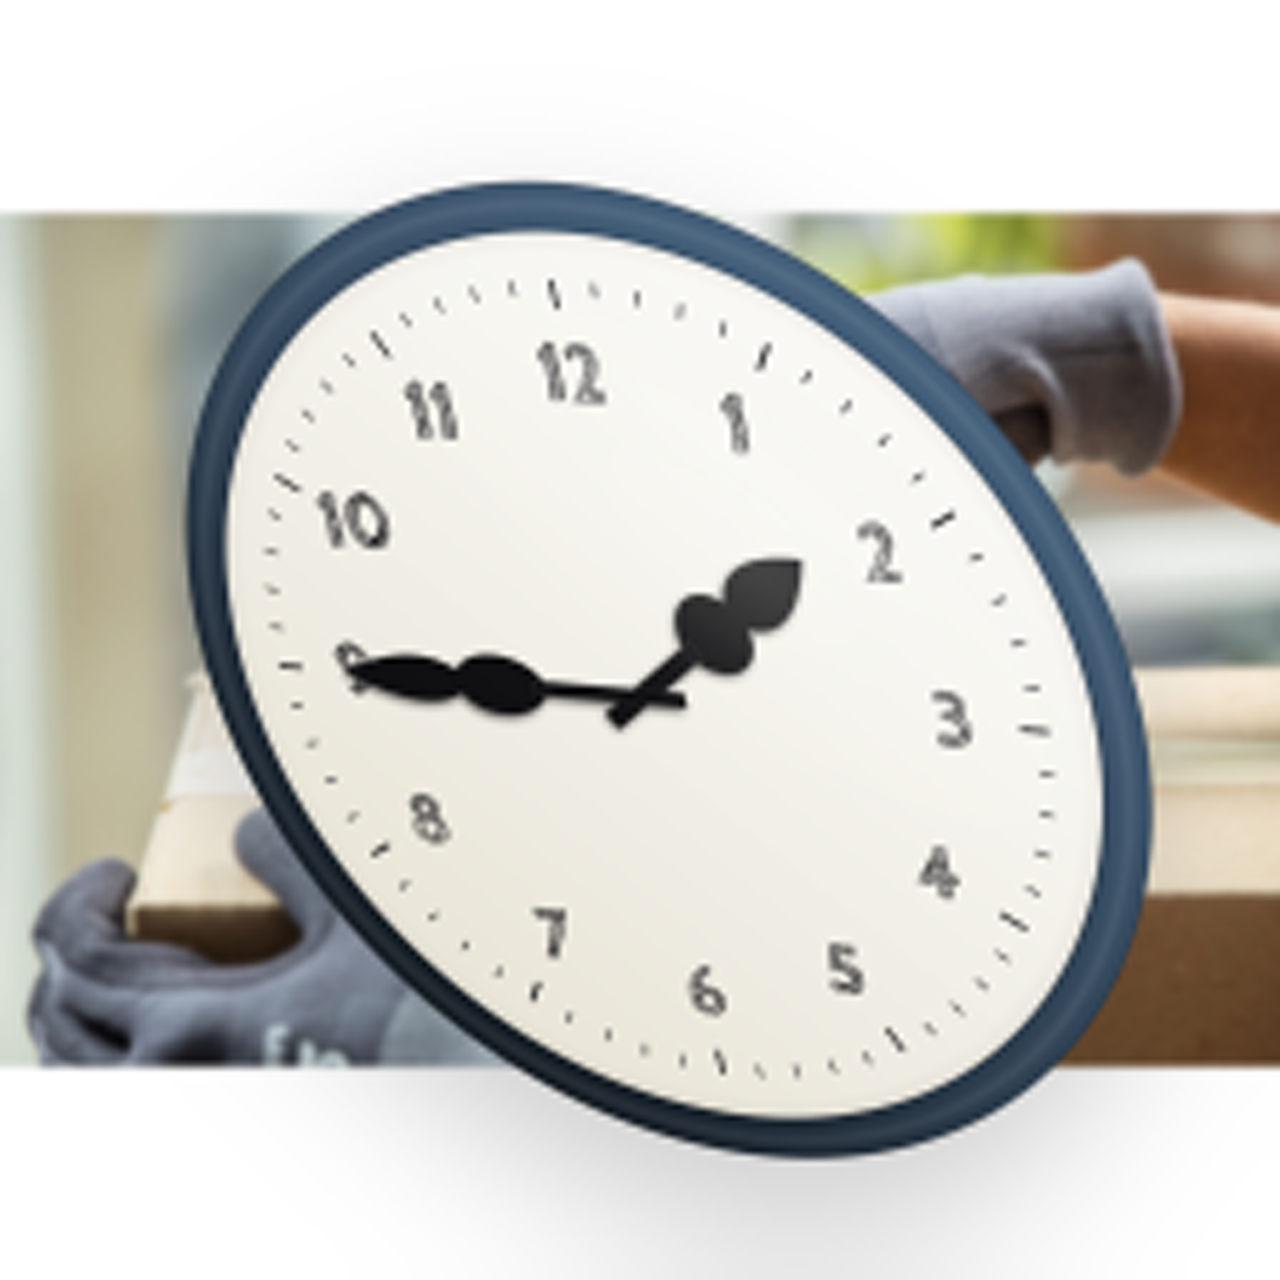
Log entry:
1h45
